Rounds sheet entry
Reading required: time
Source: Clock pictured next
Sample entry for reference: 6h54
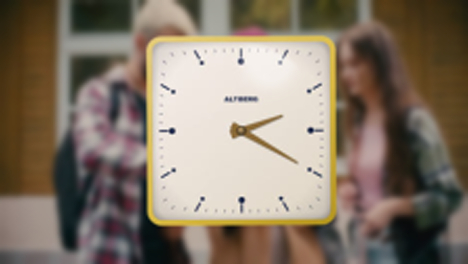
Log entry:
2h20
